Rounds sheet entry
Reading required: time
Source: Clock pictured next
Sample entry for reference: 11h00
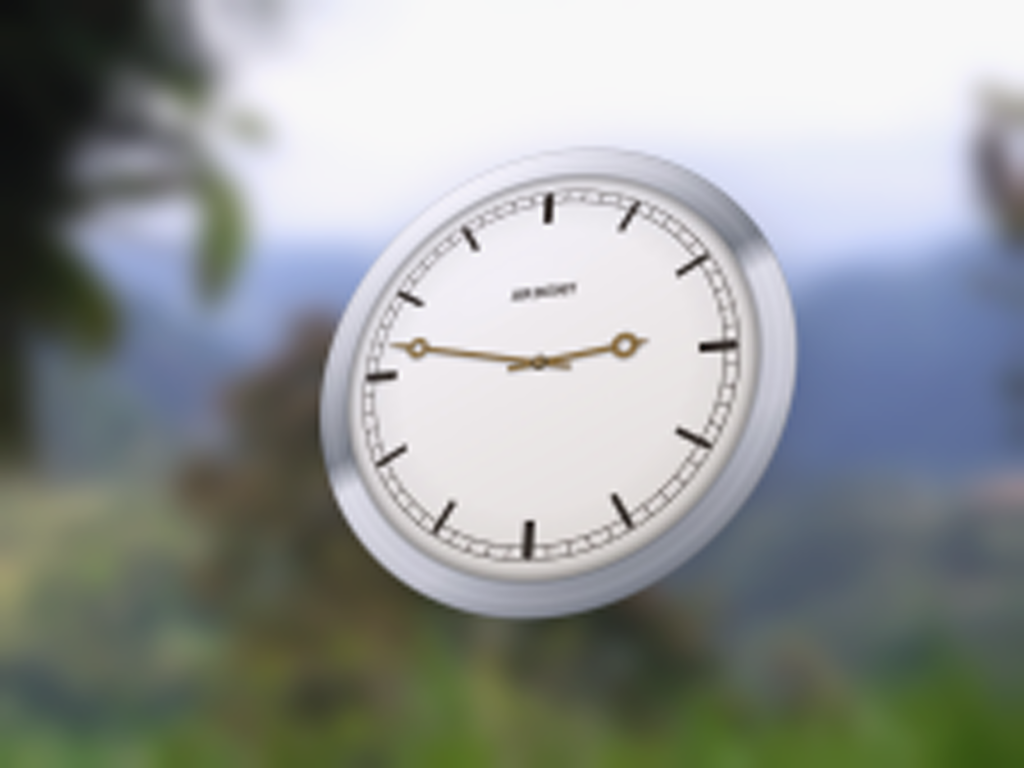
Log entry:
2h47
